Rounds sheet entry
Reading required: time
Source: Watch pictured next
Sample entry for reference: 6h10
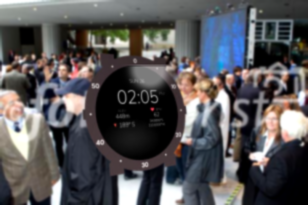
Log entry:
2h05
